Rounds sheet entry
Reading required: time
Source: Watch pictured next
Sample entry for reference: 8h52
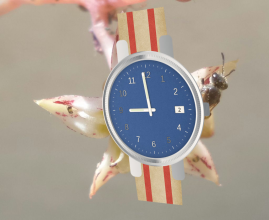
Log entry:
8h59
